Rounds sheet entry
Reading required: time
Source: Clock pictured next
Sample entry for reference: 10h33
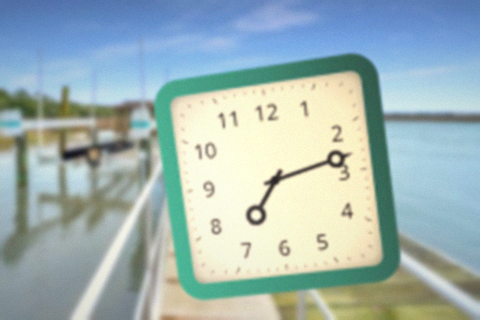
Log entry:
7h13
